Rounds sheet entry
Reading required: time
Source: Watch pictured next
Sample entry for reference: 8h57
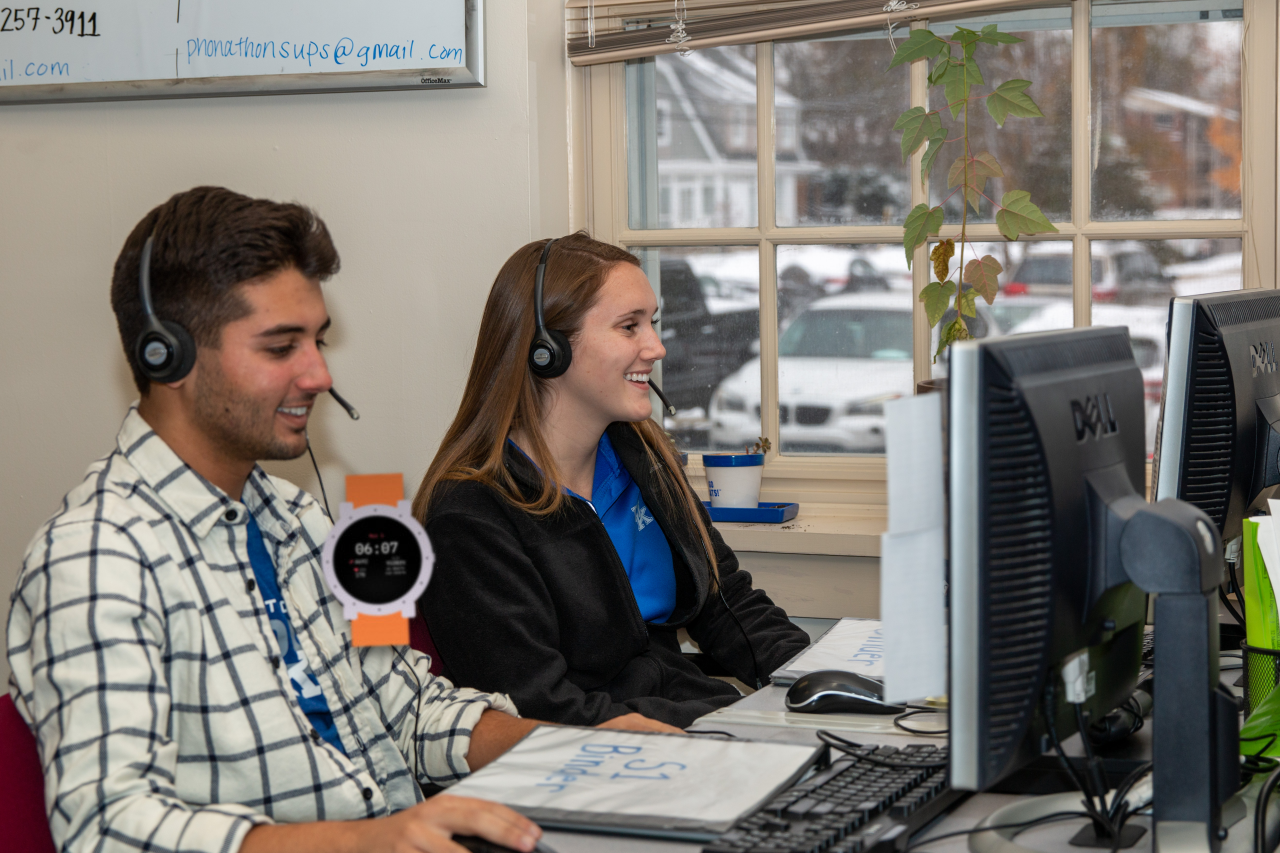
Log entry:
6h07
